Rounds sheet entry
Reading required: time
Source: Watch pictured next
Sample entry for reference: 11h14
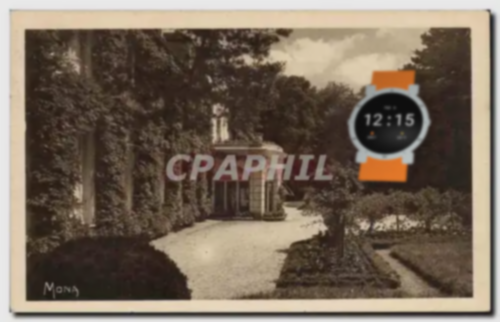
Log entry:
12h15
